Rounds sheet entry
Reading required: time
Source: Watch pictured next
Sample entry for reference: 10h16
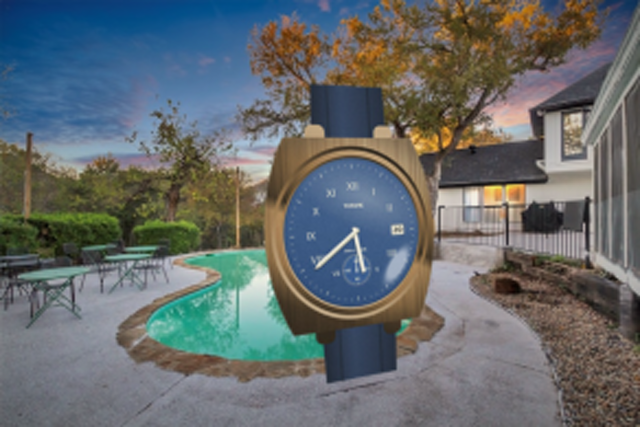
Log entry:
5h39
